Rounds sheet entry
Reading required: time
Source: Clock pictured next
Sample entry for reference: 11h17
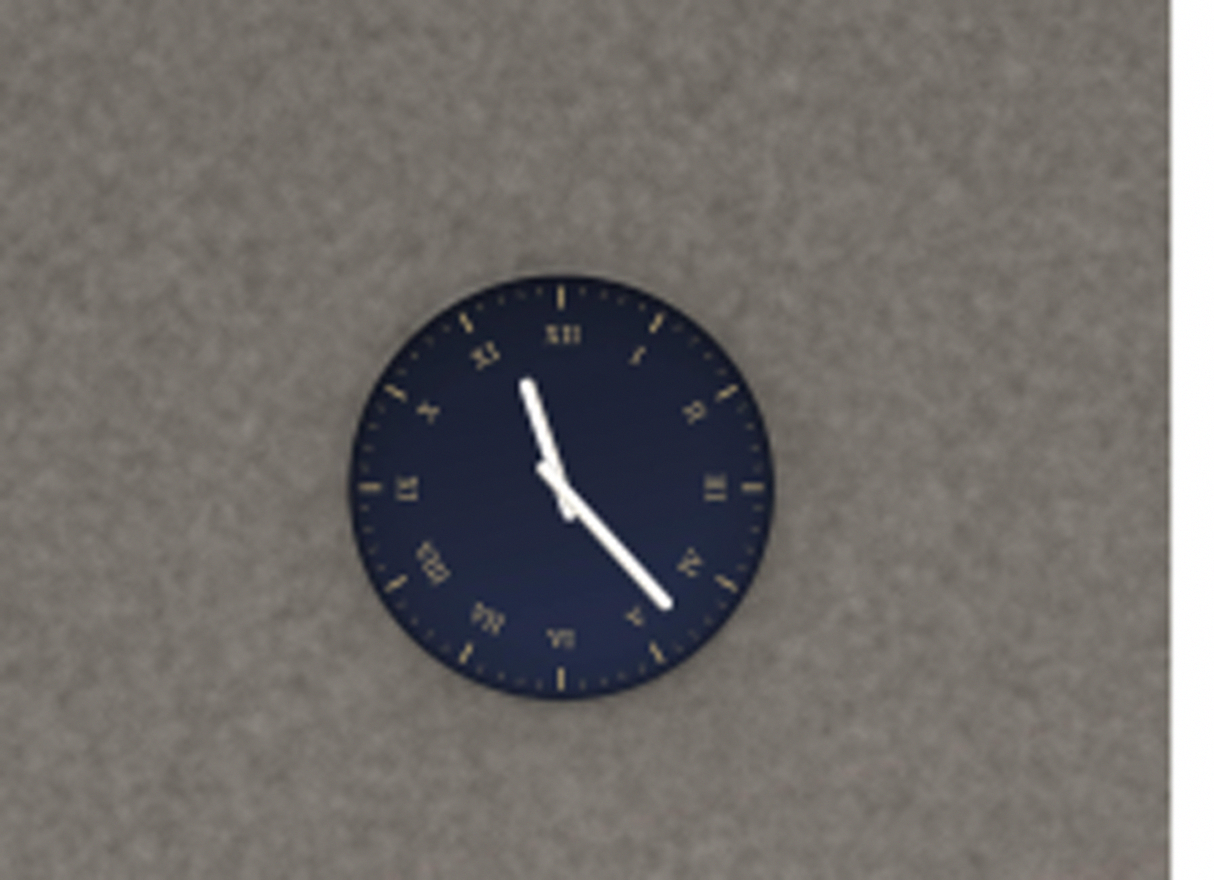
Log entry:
11h23
